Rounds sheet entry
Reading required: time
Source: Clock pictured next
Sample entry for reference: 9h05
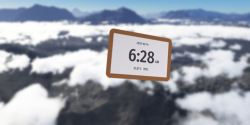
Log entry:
6h28
